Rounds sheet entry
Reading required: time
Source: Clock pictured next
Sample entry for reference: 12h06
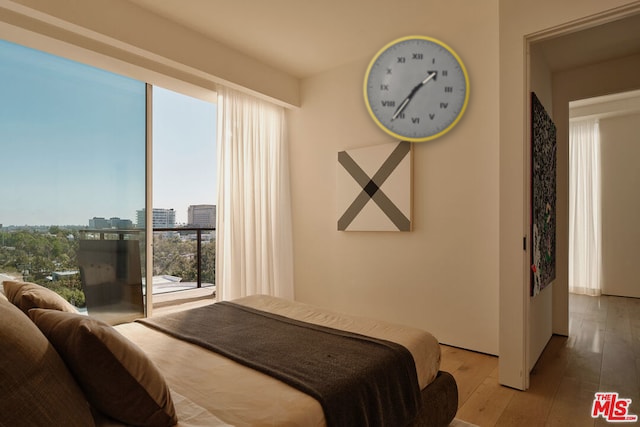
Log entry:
1h36
